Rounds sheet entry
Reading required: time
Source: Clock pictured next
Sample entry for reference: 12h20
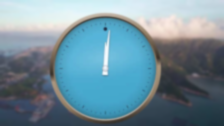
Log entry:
12h01
